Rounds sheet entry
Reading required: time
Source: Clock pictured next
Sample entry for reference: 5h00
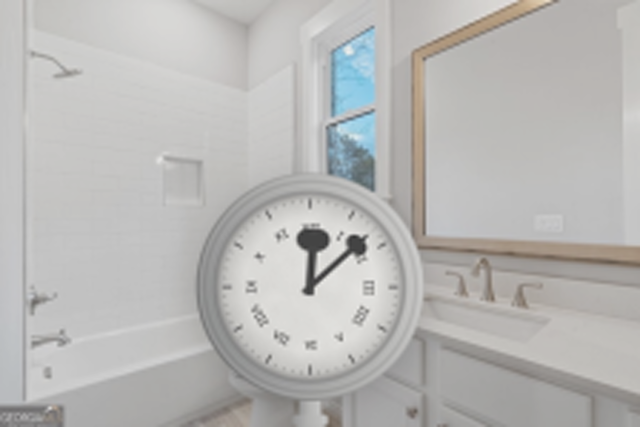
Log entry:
12h08
